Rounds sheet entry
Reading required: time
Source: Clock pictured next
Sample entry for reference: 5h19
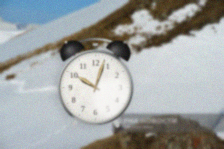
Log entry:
10h03
